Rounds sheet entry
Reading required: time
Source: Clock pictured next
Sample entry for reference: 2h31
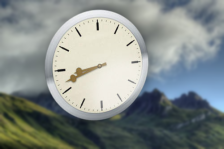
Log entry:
8h42
